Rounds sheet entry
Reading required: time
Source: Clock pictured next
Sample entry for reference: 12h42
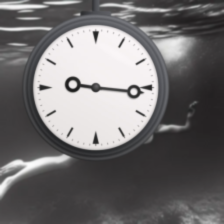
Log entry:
9h16
